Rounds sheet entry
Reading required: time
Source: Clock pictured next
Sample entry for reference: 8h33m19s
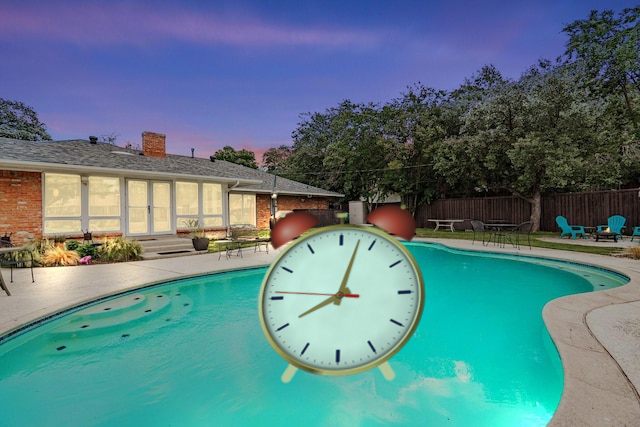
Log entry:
8h02m46s
